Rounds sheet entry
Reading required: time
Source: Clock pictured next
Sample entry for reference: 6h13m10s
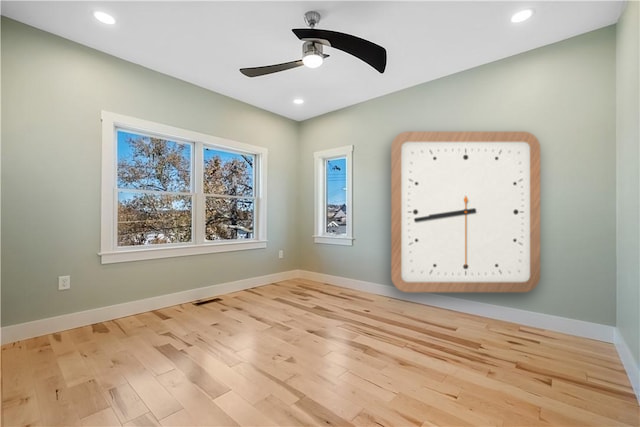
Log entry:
8h43m30s
